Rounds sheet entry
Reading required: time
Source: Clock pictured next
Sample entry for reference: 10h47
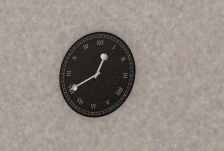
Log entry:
12h40
